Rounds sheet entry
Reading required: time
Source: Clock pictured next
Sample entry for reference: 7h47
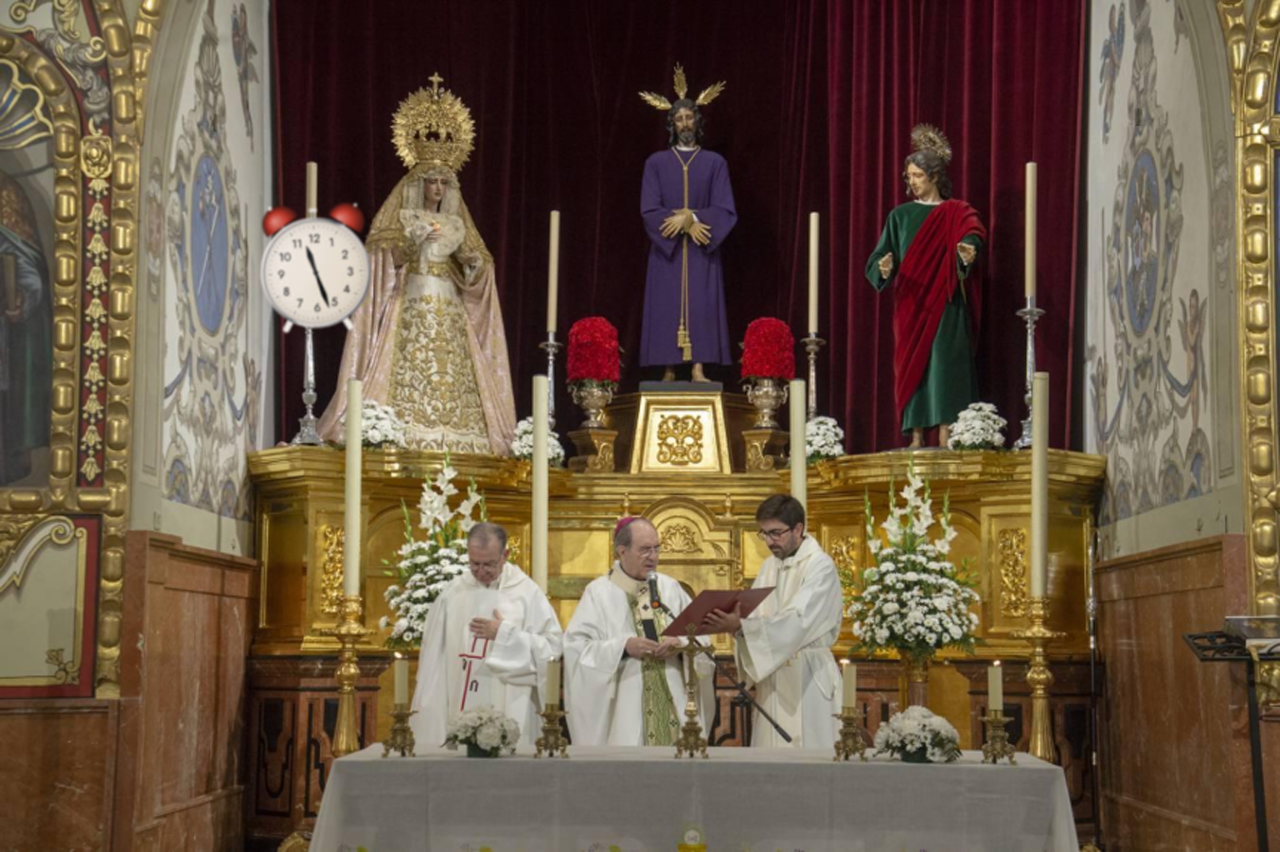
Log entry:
11h27
